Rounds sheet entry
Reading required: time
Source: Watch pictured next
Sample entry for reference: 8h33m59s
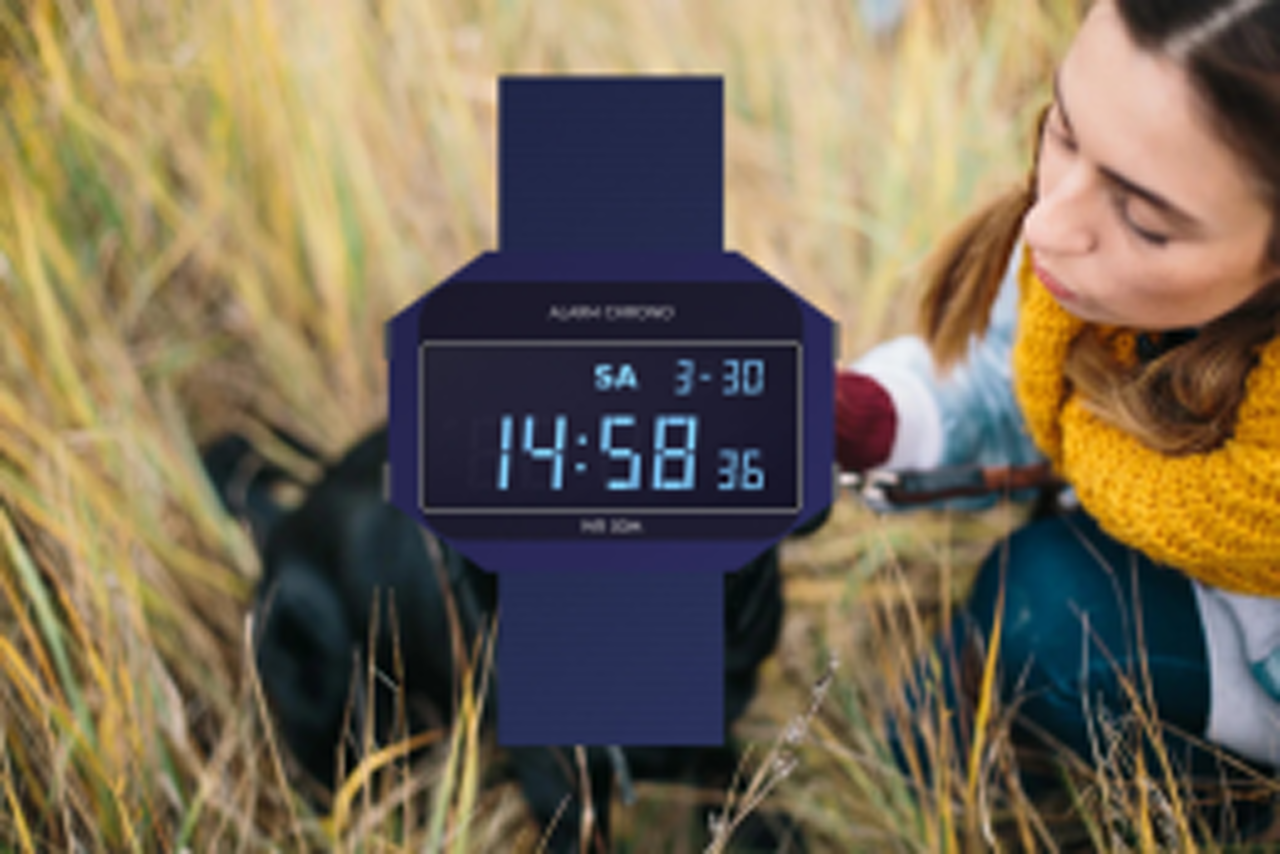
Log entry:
14h58m36s
